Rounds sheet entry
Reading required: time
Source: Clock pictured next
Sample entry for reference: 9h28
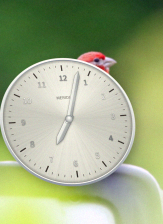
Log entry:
7h03
